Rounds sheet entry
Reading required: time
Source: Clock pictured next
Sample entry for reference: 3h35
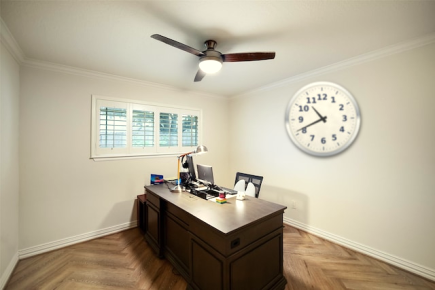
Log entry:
10h41
